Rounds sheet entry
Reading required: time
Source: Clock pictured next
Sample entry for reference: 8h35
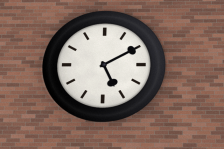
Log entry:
5h10
